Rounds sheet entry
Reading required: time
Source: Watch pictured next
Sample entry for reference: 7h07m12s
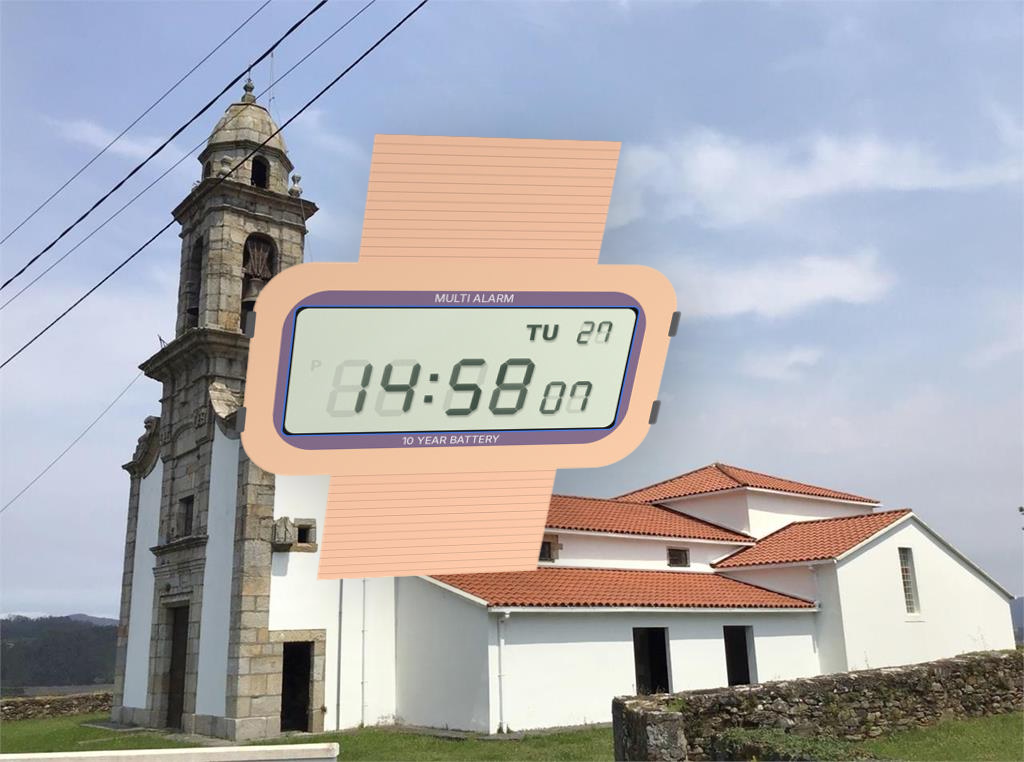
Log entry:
14h58m07s
